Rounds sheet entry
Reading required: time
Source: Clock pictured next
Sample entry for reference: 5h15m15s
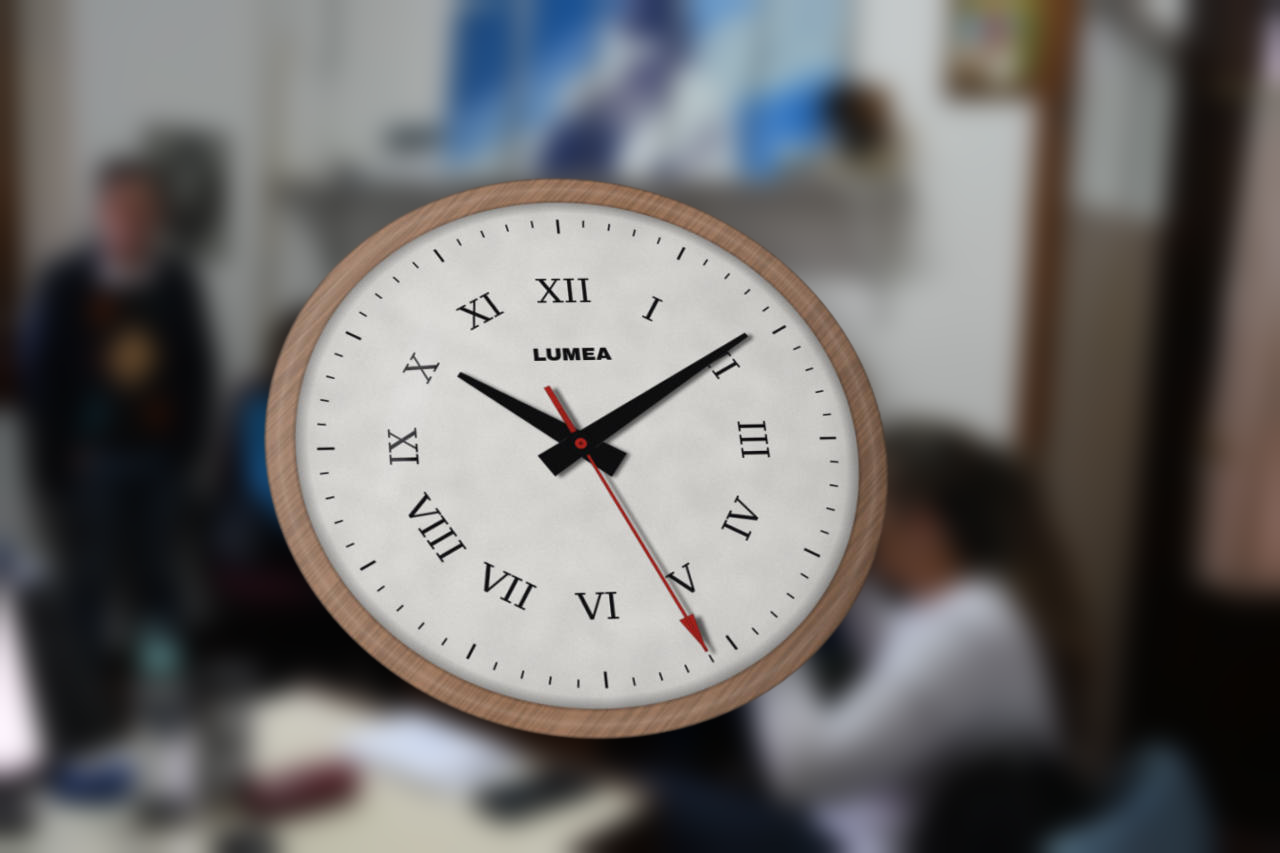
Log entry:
10h09m26s
